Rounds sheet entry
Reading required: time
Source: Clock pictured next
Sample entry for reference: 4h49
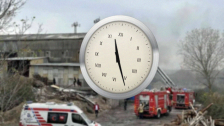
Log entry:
11h26
